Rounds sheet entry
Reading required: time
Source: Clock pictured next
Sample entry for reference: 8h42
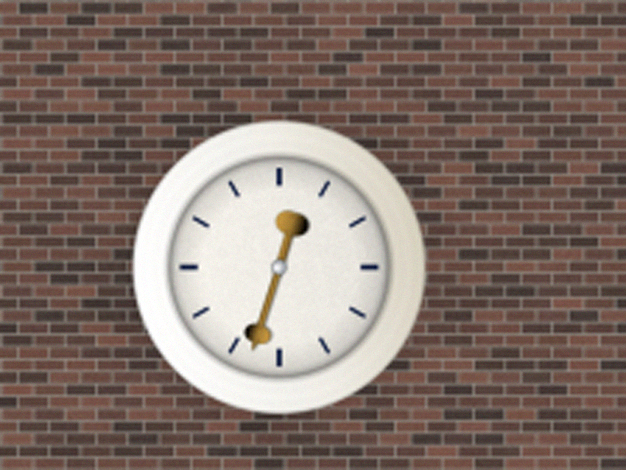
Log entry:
12h33
